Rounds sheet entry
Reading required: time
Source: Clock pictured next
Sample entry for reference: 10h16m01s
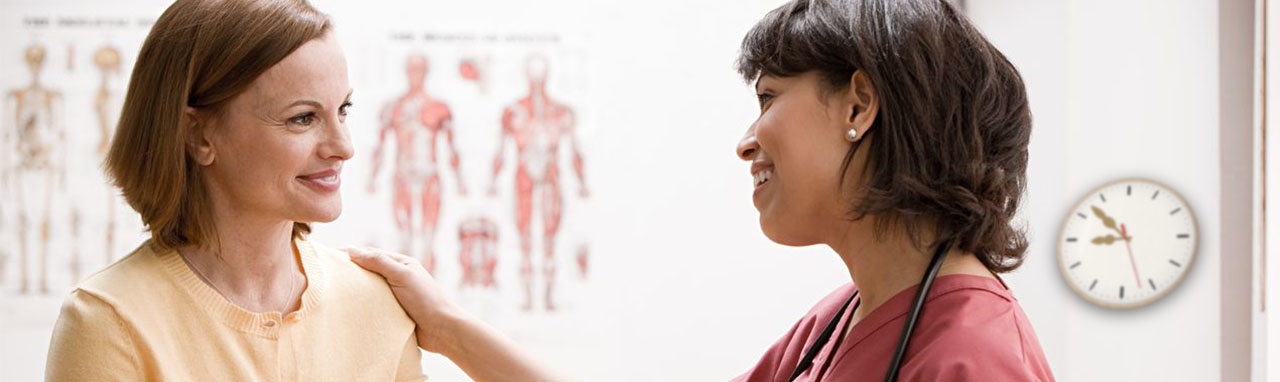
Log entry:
8h52m27s
